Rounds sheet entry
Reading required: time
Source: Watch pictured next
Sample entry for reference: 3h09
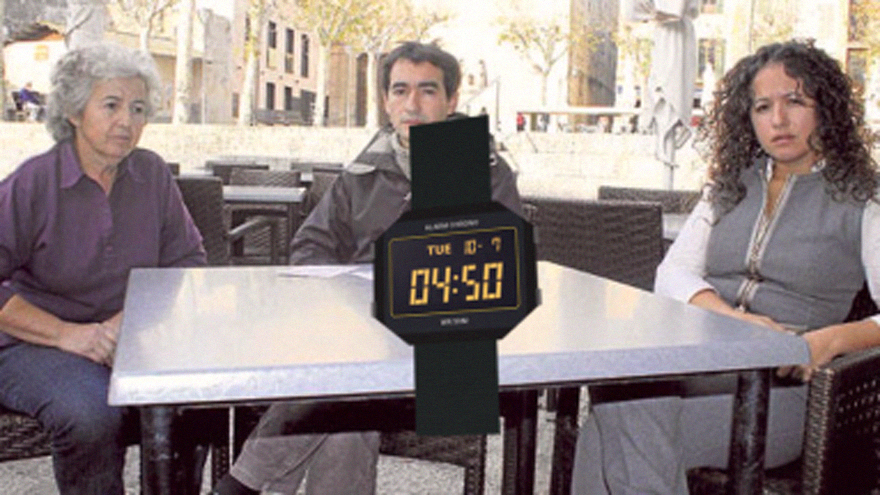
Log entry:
4h50
